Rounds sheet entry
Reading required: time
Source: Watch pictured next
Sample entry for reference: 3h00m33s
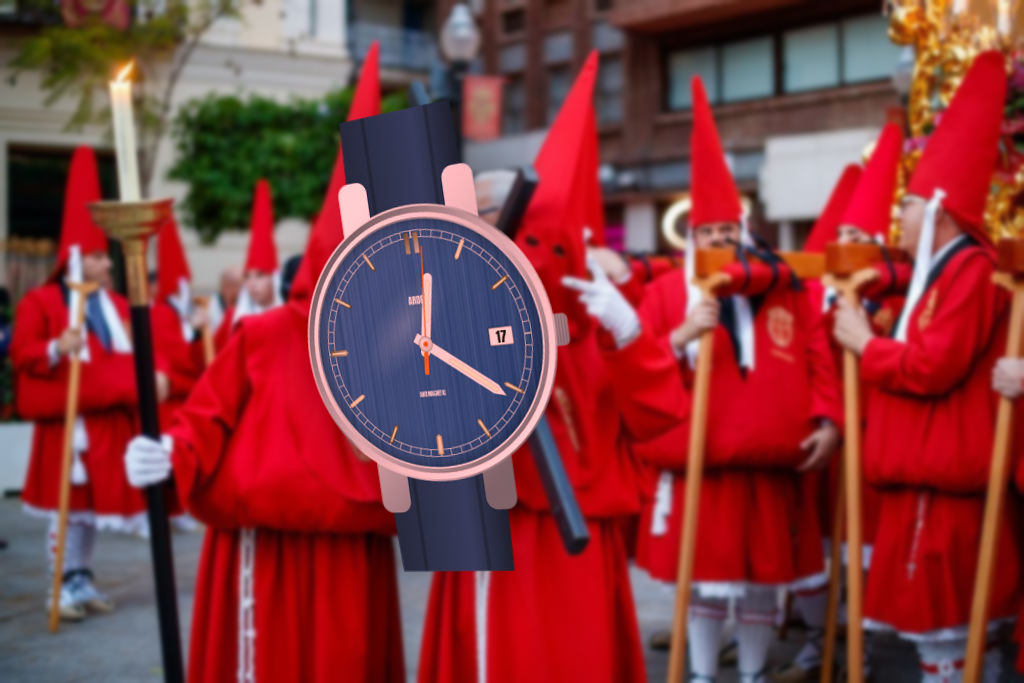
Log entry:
12h21m01s
